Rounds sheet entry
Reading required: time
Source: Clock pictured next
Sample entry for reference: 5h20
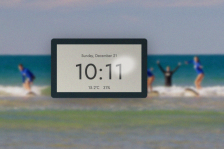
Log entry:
10h11
